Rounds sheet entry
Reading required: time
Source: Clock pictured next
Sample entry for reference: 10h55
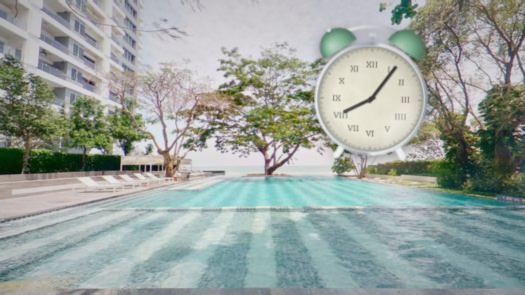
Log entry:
8h06
